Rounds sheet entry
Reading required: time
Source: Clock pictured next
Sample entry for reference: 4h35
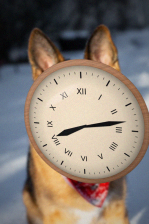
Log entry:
8h13
